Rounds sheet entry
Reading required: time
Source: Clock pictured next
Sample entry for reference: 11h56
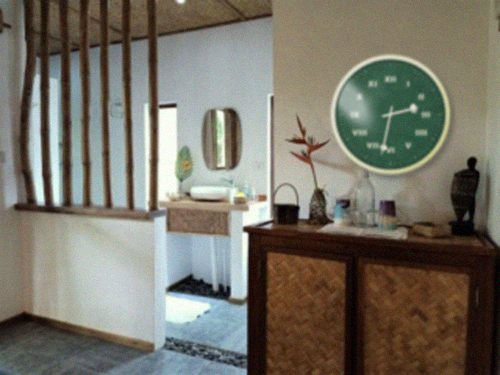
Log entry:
2h32
